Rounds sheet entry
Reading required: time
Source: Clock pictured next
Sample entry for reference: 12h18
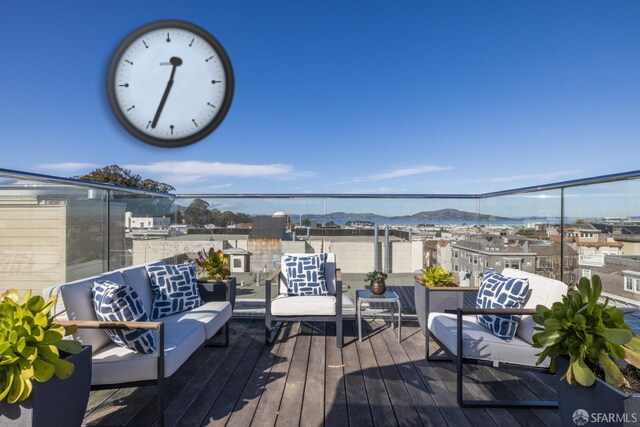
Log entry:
12h34
